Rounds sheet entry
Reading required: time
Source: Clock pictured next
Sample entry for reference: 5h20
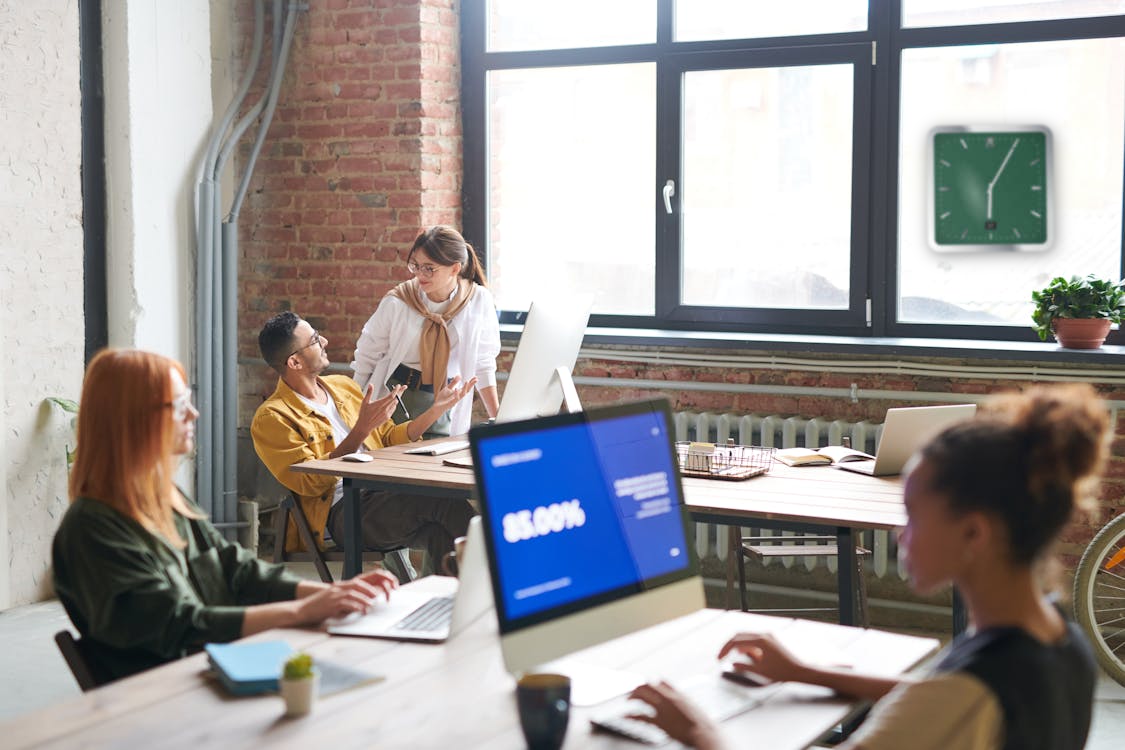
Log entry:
6h05
